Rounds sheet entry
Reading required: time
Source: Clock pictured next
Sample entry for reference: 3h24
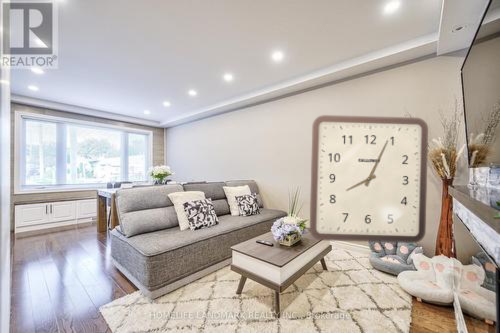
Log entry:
8h04
